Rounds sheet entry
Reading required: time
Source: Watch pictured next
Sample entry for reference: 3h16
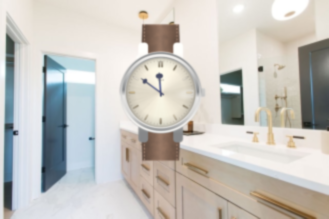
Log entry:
11h51
